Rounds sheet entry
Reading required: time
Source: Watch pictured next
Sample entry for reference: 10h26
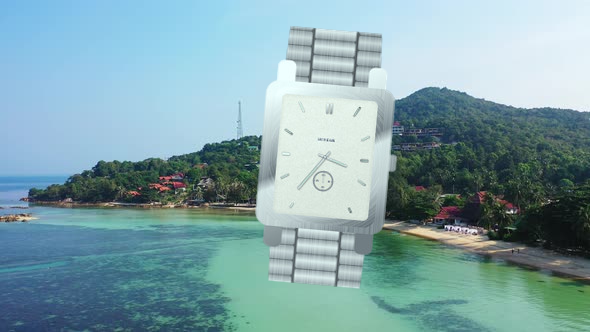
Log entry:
3h36
